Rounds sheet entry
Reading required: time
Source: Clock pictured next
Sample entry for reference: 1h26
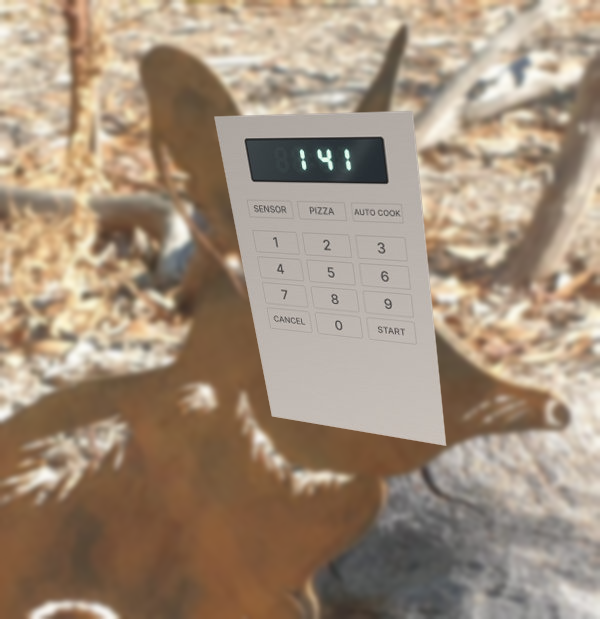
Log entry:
1h41
